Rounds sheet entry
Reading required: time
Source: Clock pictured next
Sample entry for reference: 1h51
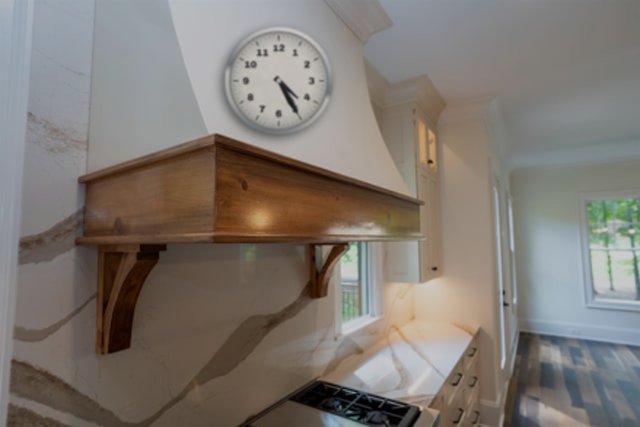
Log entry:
4h25
